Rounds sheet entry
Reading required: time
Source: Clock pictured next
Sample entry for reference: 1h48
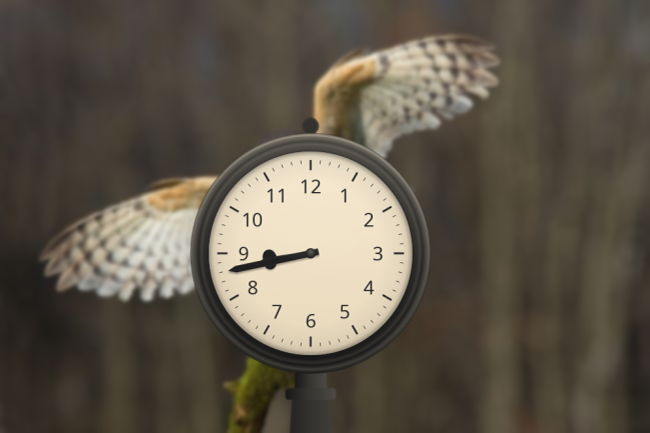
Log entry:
8h43
